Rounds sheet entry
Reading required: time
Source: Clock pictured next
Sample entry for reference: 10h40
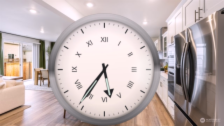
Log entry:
5h36
